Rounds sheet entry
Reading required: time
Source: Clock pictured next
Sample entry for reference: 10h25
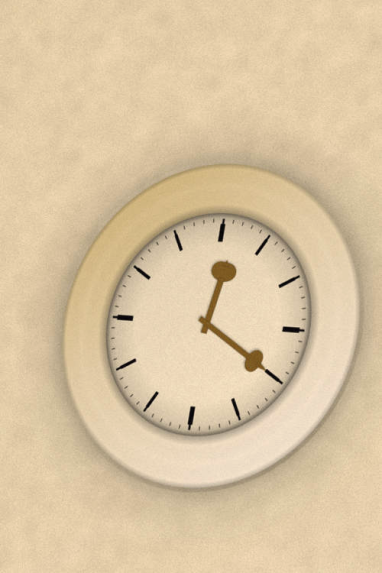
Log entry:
12h20
